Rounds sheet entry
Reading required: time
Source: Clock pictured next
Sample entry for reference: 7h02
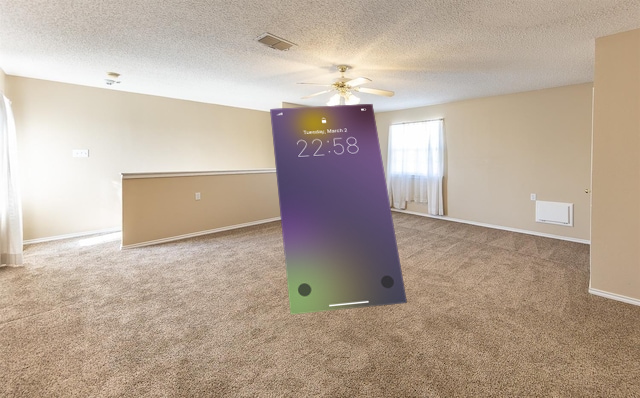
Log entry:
22h58
